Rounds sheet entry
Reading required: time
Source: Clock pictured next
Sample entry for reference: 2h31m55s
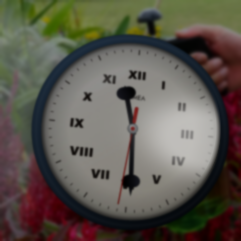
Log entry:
11h29m31s
